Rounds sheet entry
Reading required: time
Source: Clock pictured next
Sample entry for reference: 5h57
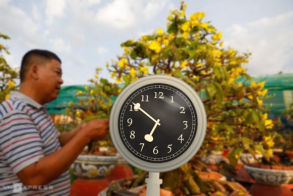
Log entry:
6h51
